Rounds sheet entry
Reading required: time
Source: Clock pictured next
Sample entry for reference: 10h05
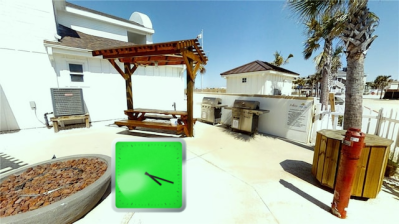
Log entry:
4h18
